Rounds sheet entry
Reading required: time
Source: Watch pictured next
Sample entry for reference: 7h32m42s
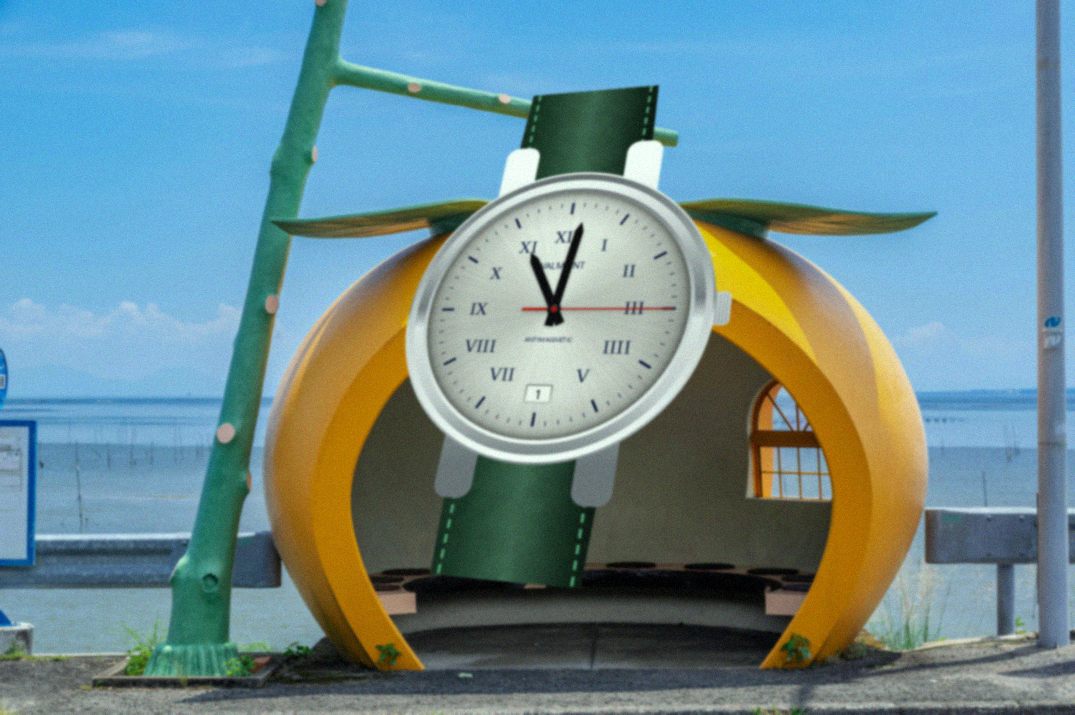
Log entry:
11h01m15s
